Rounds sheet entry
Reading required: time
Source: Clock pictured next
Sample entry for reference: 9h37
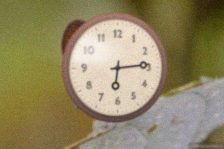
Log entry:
6h14
